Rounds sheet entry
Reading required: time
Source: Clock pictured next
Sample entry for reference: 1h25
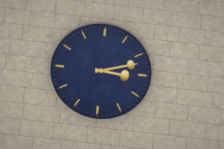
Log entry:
3h12
